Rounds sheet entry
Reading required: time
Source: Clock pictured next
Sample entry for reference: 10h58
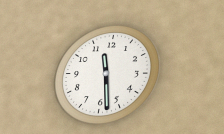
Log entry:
11h28
